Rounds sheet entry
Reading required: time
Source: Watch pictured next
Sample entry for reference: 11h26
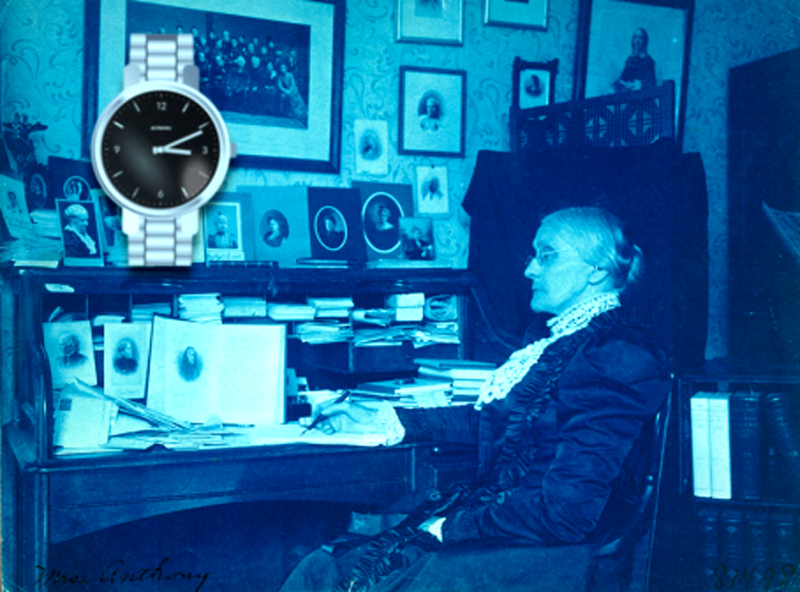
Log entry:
3h11
